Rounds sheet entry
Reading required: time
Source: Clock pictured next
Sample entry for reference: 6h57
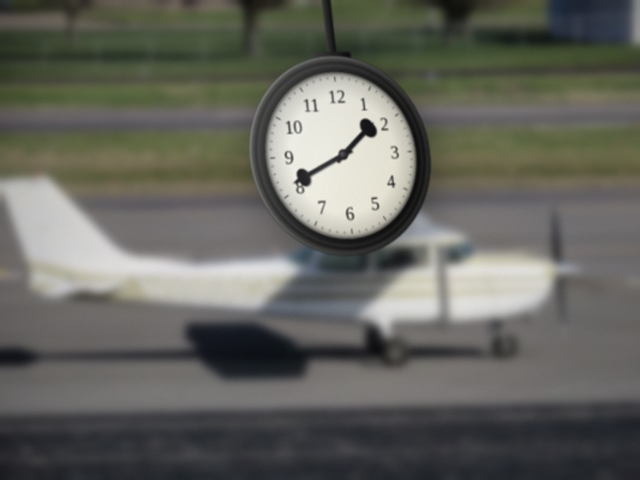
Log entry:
1h41
